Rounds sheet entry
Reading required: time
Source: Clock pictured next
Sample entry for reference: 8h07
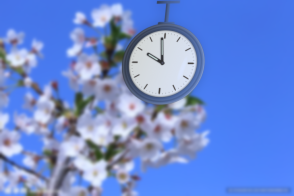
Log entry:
9h59
